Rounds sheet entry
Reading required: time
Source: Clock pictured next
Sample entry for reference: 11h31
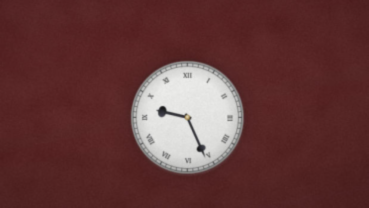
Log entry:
9h26
